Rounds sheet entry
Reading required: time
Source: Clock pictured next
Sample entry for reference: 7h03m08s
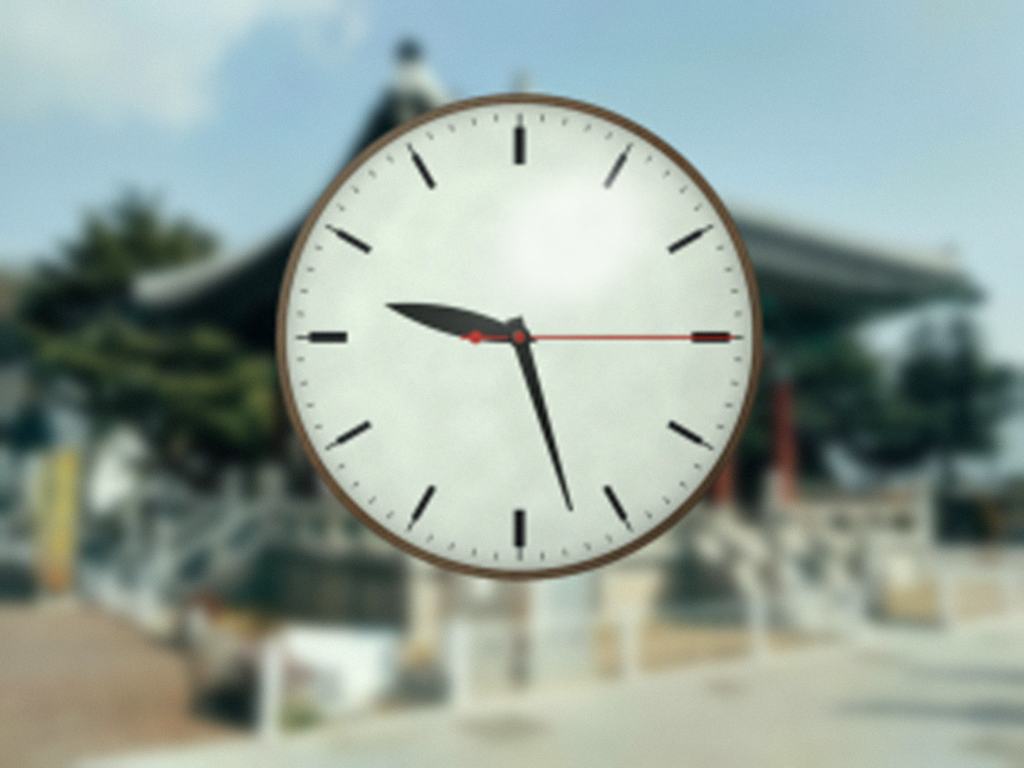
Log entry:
9h27m15s
